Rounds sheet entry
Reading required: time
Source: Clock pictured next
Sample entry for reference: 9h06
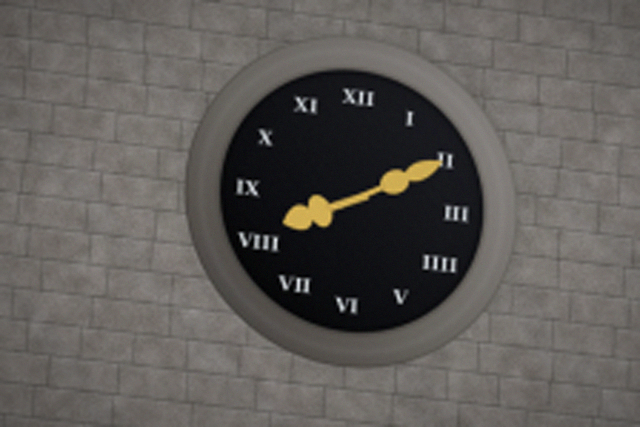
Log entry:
8h10
